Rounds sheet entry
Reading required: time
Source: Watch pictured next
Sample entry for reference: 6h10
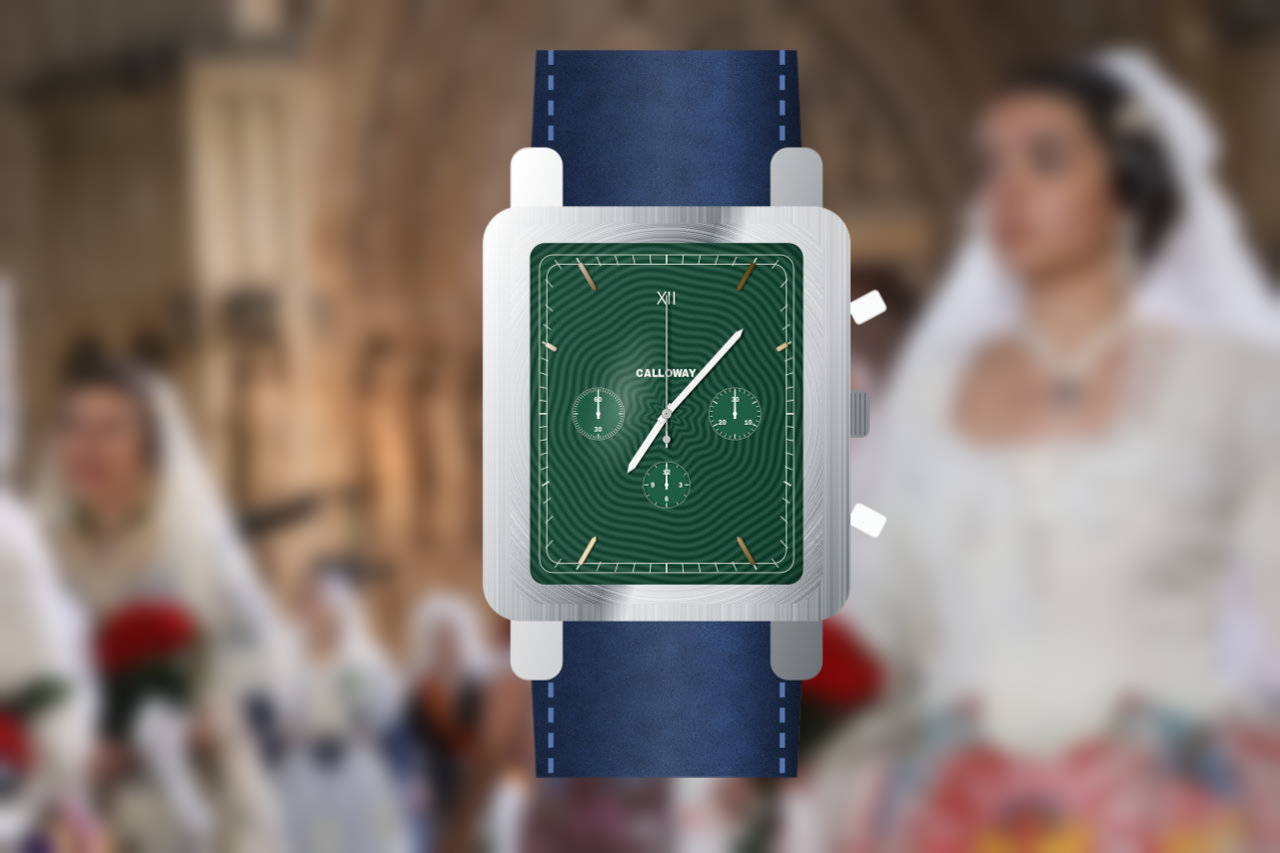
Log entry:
7h07
